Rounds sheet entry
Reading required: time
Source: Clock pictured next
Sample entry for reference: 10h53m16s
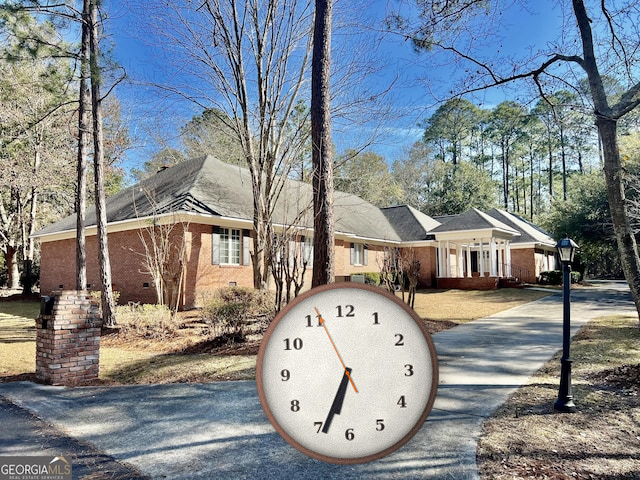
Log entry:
6h33m56s
